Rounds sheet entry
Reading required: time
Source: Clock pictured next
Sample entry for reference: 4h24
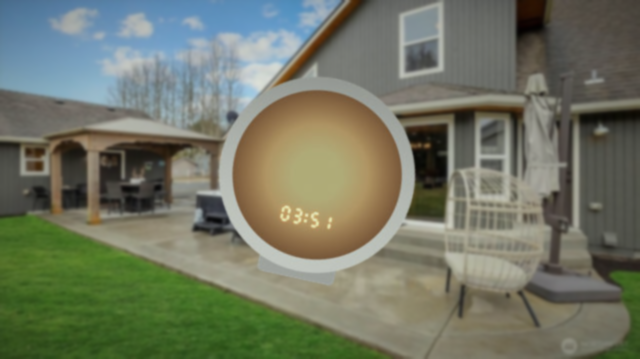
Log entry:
3h51
